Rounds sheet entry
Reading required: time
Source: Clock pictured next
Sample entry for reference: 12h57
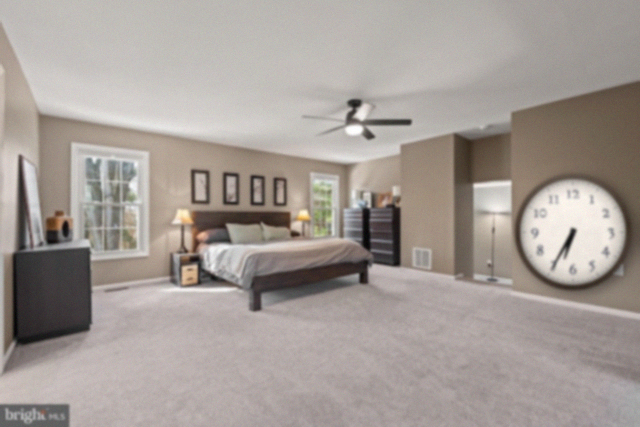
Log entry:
6h35
